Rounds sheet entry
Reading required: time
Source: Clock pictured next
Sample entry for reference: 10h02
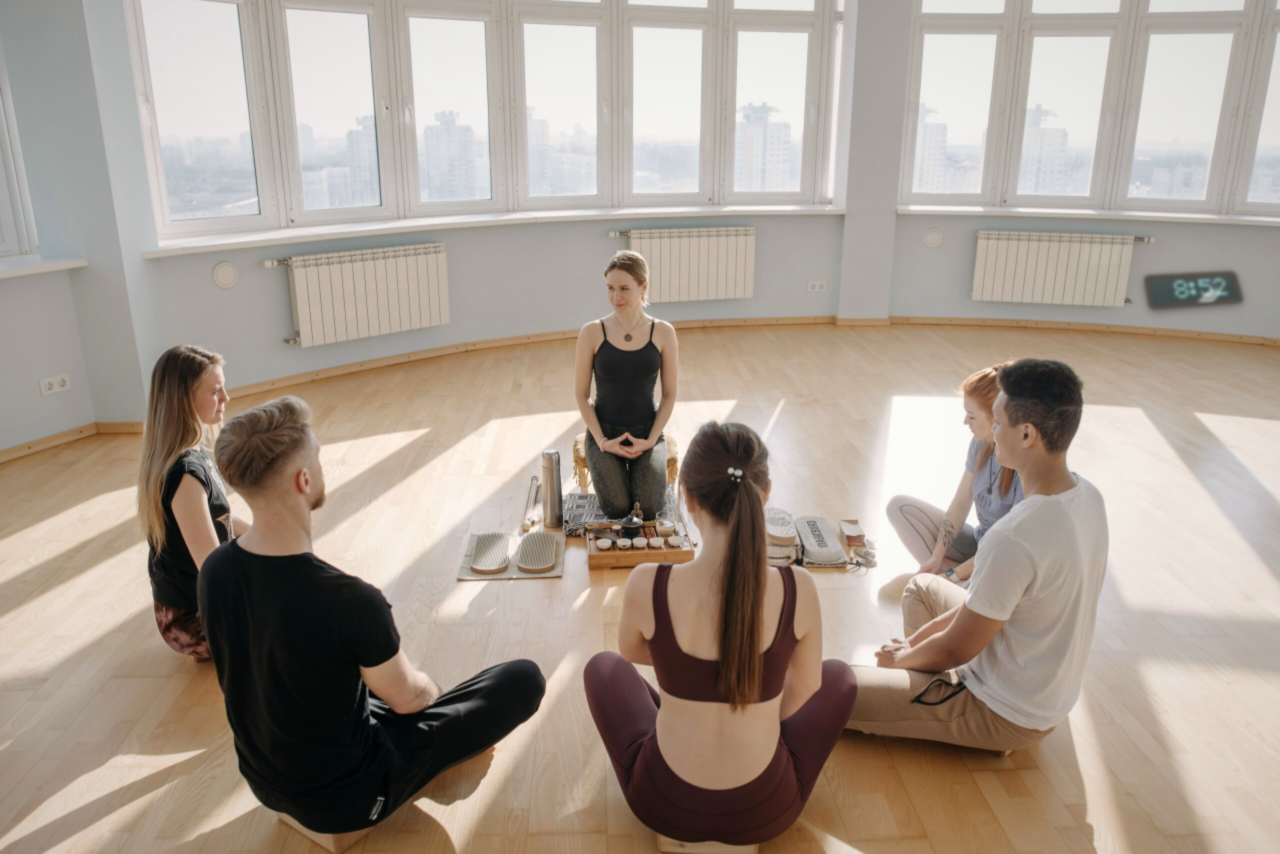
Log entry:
8h52
